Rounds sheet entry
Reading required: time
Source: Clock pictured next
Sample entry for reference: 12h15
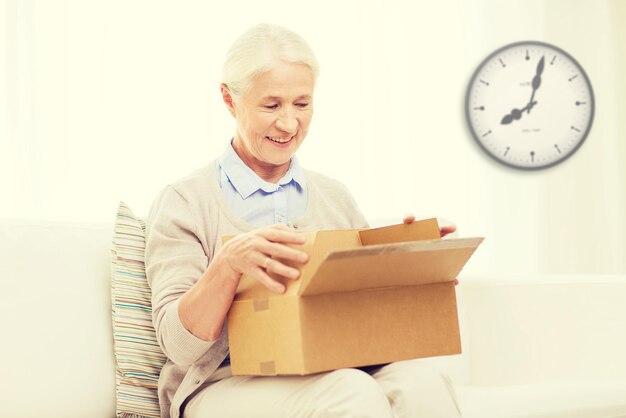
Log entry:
8h03
